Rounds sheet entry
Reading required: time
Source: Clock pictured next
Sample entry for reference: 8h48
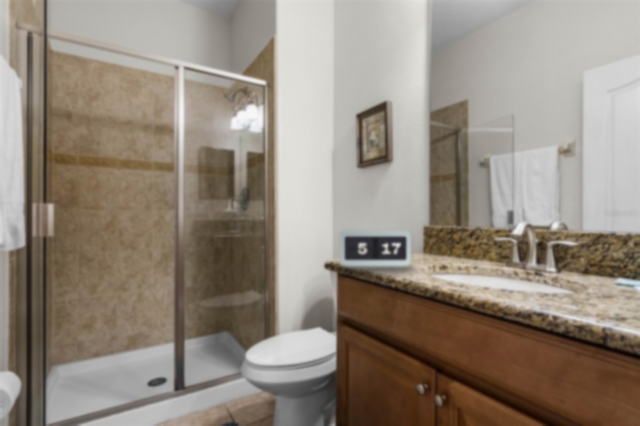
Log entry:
5h17
